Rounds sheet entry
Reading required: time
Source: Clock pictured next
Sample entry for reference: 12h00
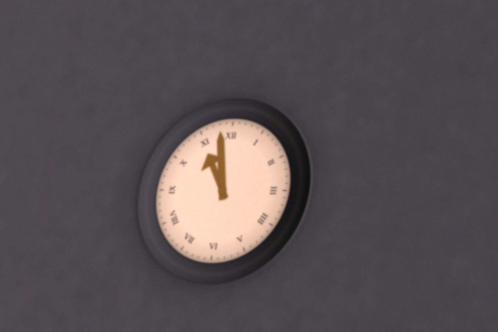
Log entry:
10h58
